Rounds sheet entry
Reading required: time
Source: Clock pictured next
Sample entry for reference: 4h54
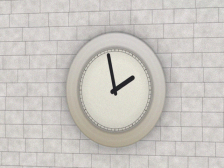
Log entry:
1h58
